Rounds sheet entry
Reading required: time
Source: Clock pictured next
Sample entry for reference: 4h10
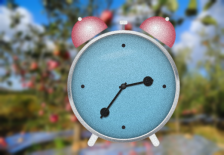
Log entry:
2h36
